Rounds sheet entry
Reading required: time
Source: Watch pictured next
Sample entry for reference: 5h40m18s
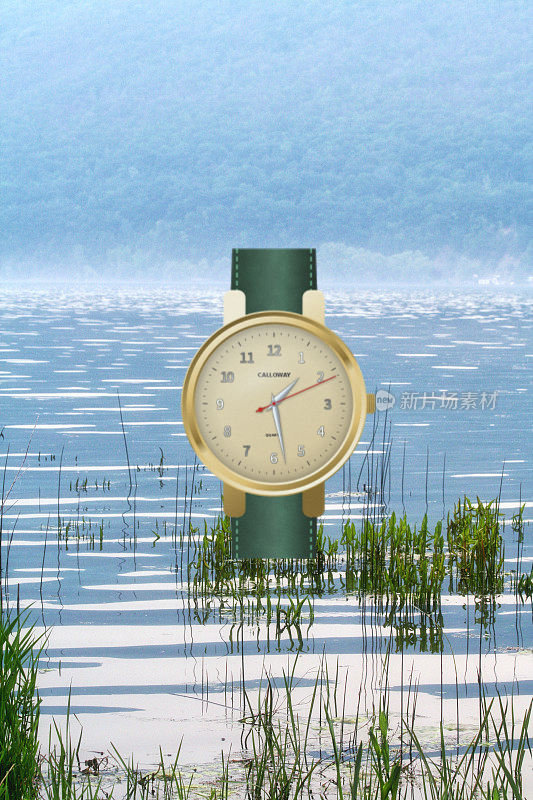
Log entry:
1h28m11s
